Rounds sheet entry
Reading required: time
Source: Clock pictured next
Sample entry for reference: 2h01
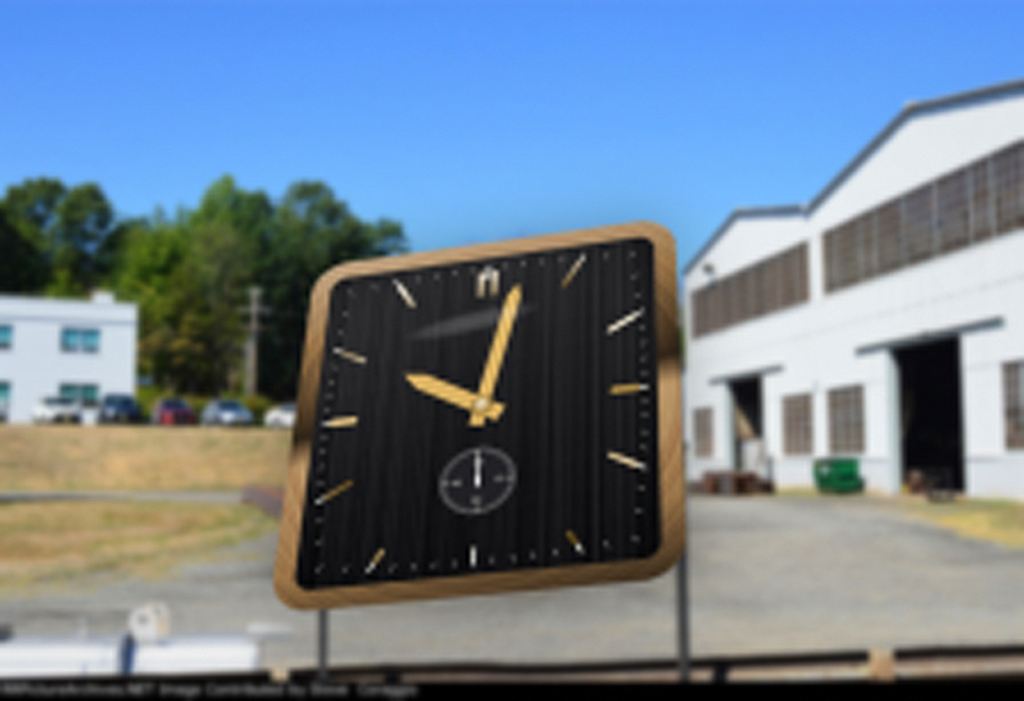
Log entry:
10h02
